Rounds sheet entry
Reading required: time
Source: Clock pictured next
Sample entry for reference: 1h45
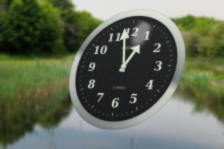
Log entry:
12h58
